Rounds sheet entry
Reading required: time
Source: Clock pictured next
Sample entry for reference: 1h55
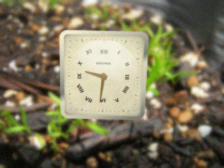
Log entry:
9h31
